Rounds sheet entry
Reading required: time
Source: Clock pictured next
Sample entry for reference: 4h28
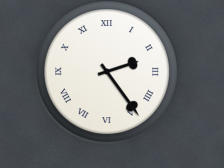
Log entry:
2h24
